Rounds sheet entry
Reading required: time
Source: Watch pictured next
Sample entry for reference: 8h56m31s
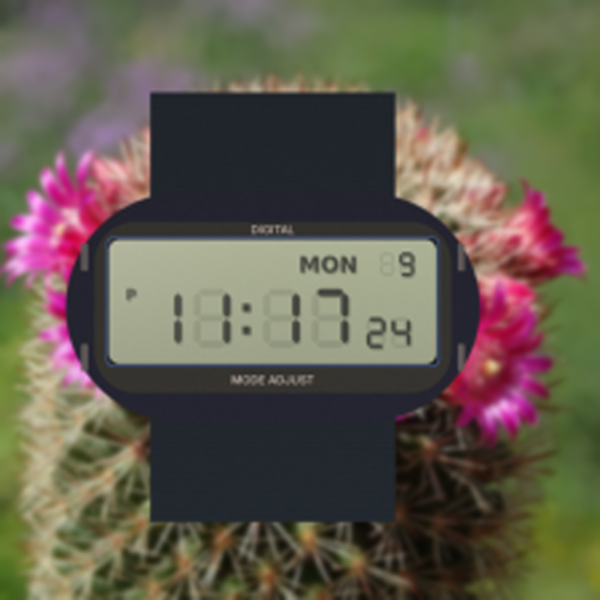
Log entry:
11h17m24s
